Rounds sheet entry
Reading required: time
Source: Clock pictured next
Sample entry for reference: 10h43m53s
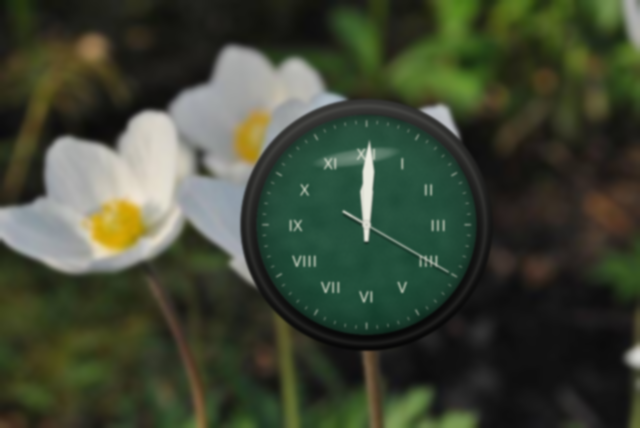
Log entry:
12h00m20s
